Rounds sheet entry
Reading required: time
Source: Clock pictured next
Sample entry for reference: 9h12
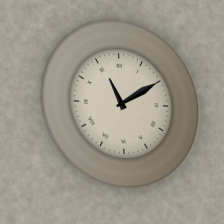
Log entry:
11h10
